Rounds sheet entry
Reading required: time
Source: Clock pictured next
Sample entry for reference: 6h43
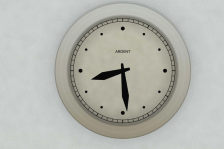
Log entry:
8h29
